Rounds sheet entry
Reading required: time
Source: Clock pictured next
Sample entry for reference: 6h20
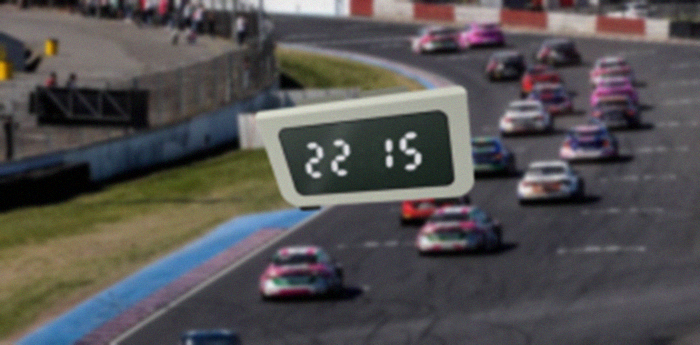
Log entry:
22h15
